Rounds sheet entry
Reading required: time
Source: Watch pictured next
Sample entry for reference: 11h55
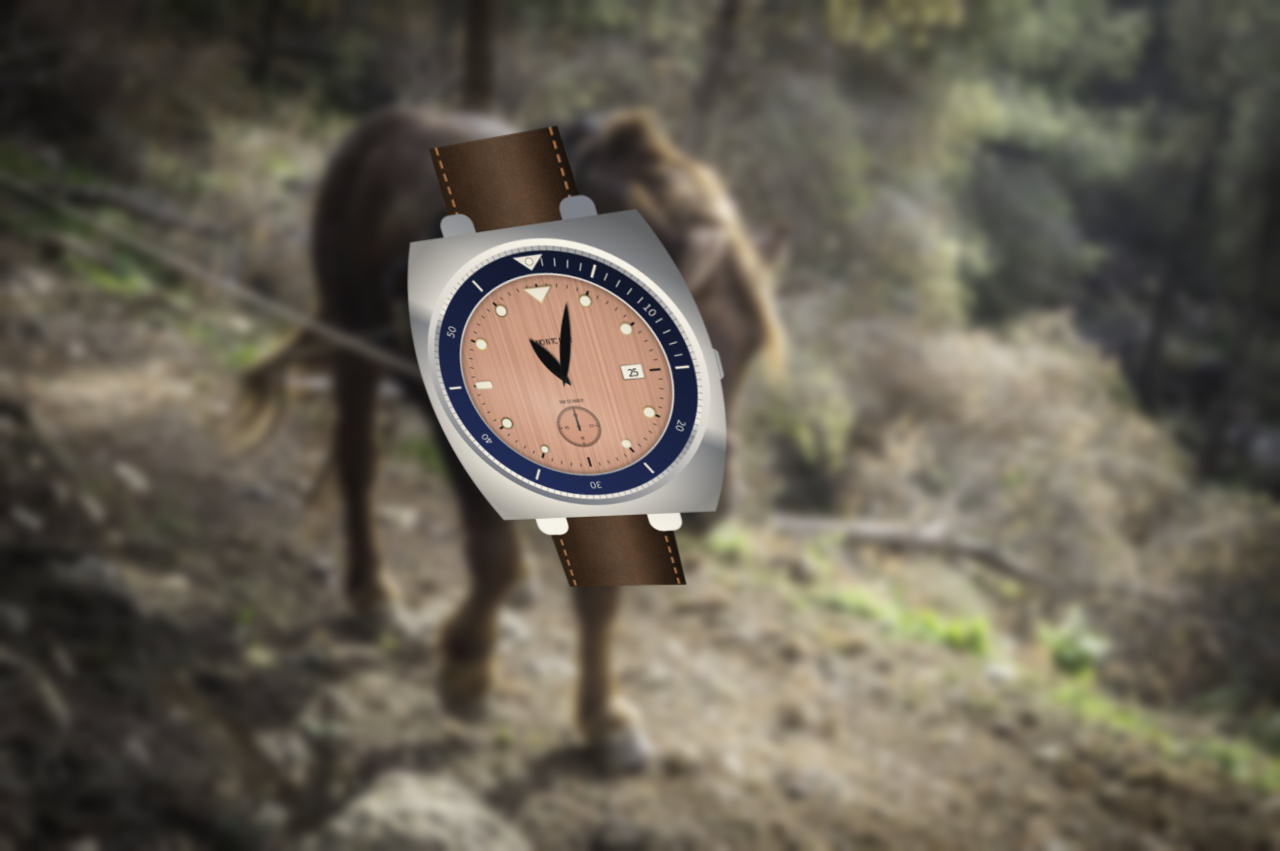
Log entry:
11h03
